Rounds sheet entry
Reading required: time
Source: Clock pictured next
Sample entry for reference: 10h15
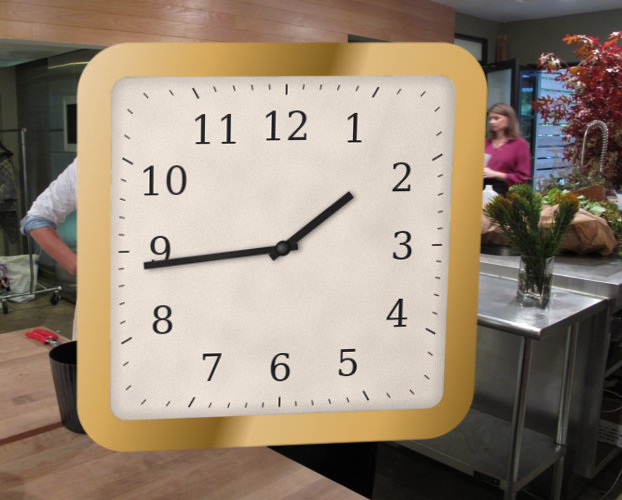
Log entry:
1h44
